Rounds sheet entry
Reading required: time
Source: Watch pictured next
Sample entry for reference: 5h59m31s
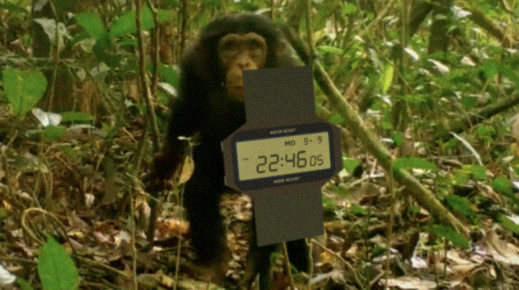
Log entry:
22h46m05s
